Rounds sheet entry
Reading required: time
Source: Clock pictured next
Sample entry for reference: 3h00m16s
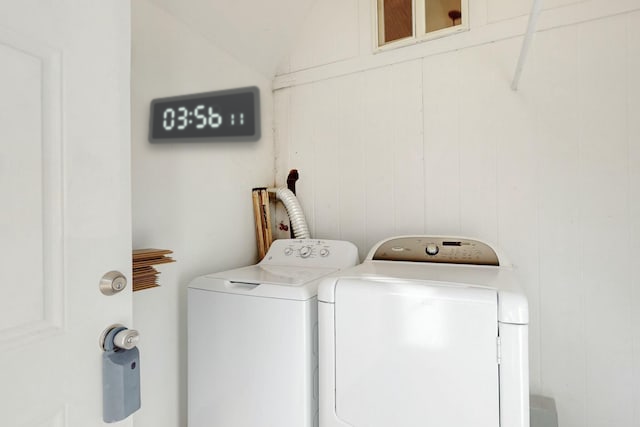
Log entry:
3h56m11s
